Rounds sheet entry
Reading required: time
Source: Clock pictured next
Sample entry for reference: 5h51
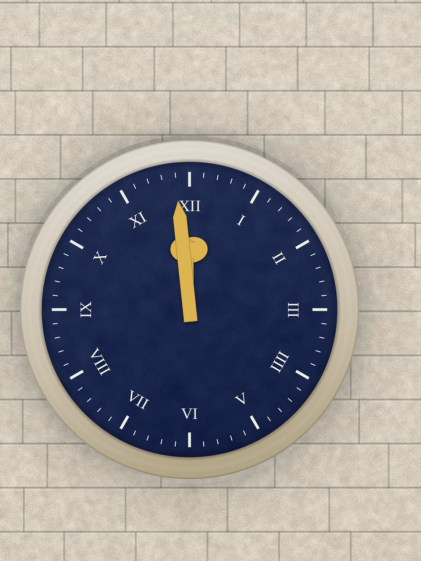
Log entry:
11h59
